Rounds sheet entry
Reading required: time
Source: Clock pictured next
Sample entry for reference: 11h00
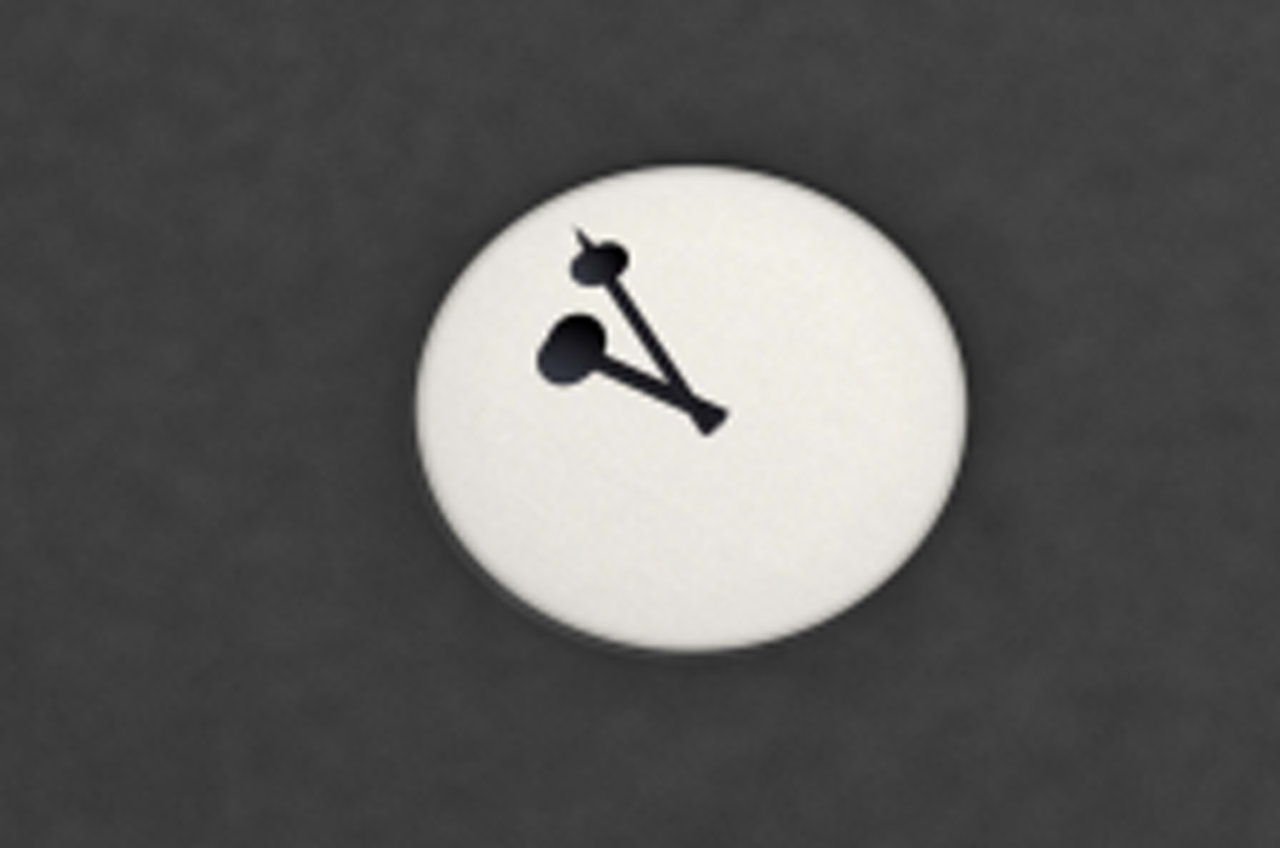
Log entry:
9h55
